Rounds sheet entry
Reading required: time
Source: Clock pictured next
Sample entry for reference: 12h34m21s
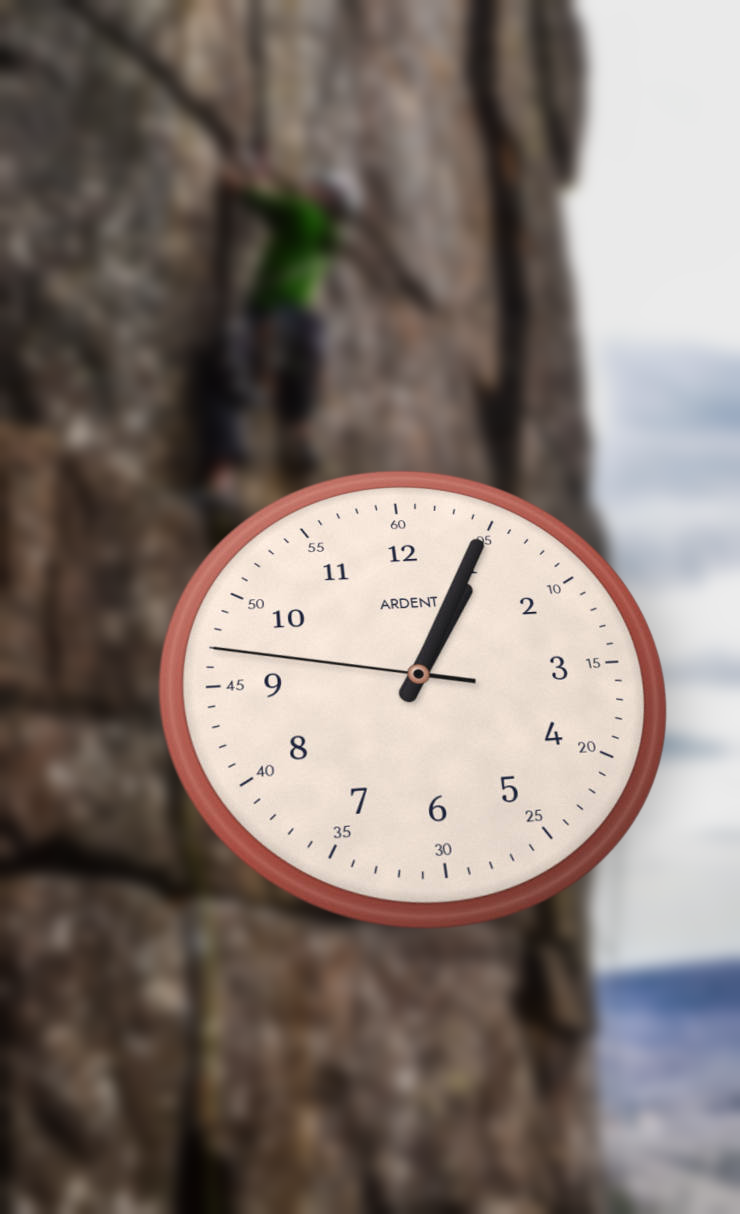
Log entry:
1h04m47s
